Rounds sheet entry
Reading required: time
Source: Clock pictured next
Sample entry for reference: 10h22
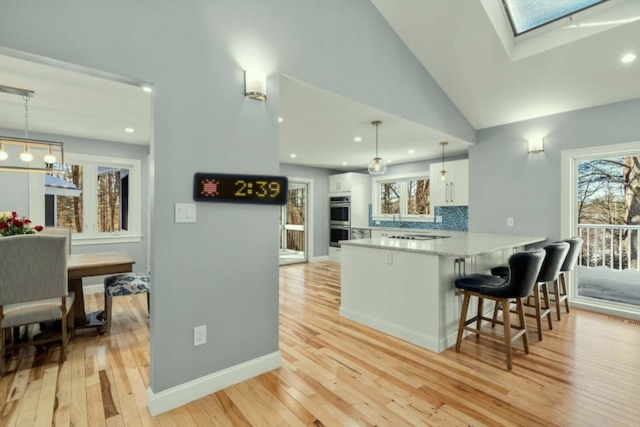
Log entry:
2h39
